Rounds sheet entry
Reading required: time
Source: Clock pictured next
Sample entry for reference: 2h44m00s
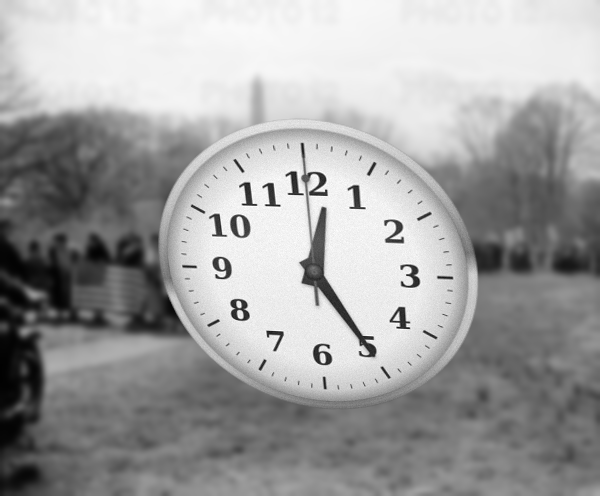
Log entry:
12h25m00s
